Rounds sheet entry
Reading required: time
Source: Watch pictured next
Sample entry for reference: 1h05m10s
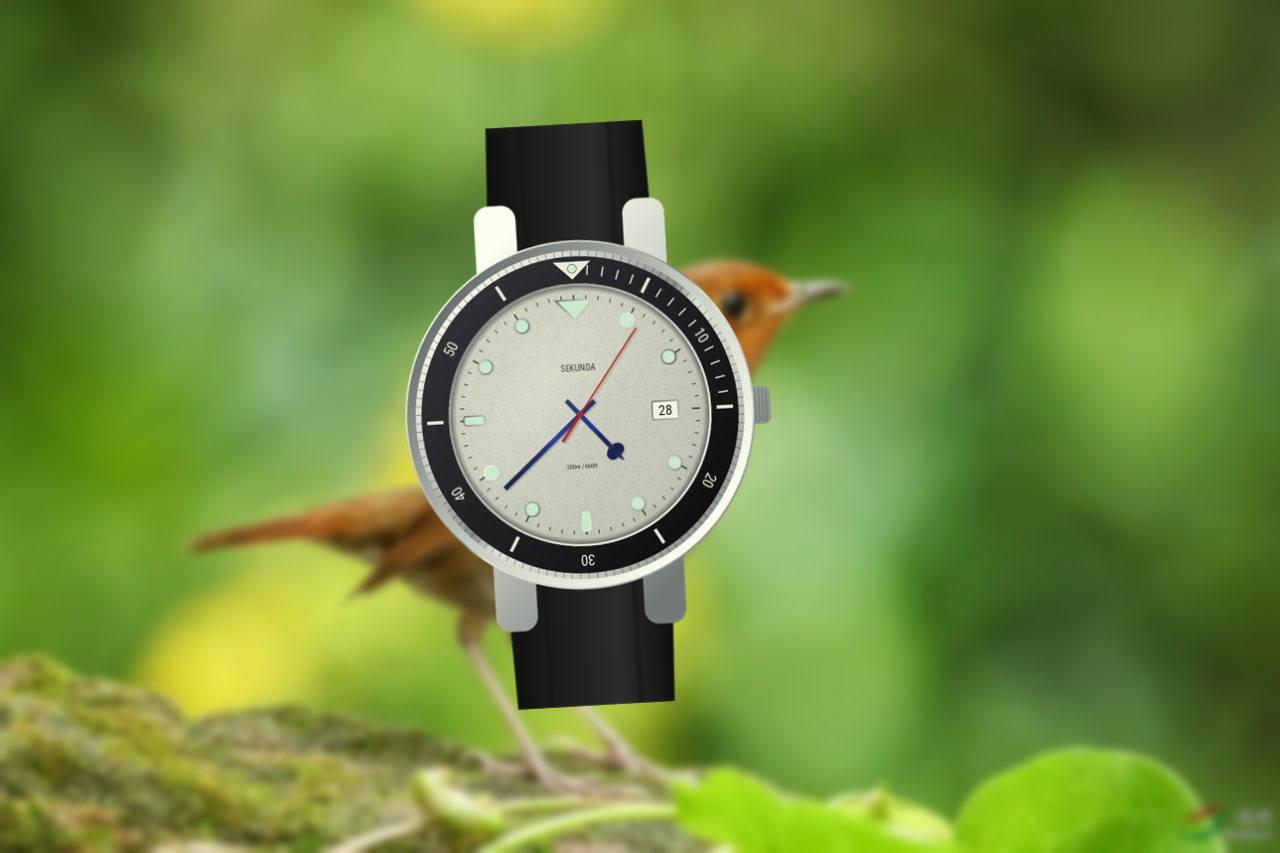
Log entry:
4h38m06s
